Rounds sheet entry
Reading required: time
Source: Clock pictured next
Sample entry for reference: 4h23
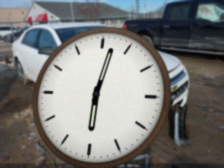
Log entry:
6h02
